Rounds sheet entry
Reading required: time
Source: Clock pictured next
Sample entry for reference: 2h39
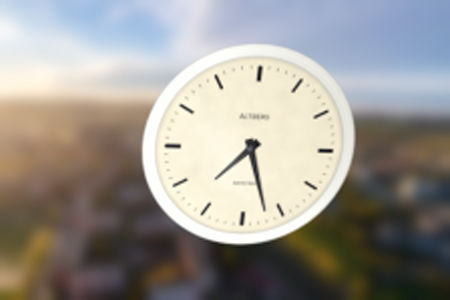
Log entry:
7h27
